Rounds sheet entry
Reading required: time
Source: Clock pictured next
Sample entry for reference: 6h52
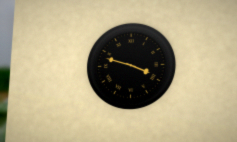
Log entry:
3h48
